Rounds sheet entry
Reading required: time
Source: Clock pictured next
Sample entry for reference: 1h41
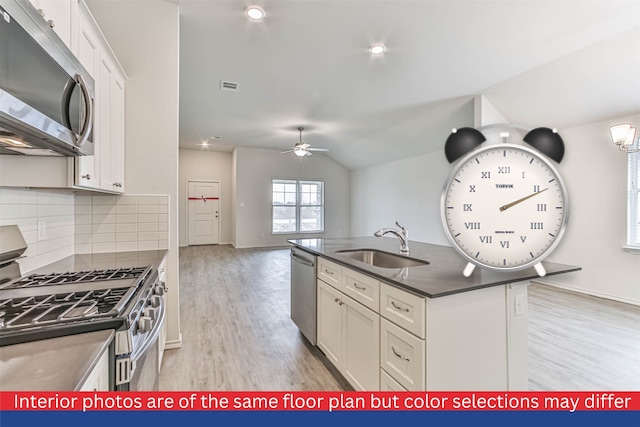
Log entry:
2h11
